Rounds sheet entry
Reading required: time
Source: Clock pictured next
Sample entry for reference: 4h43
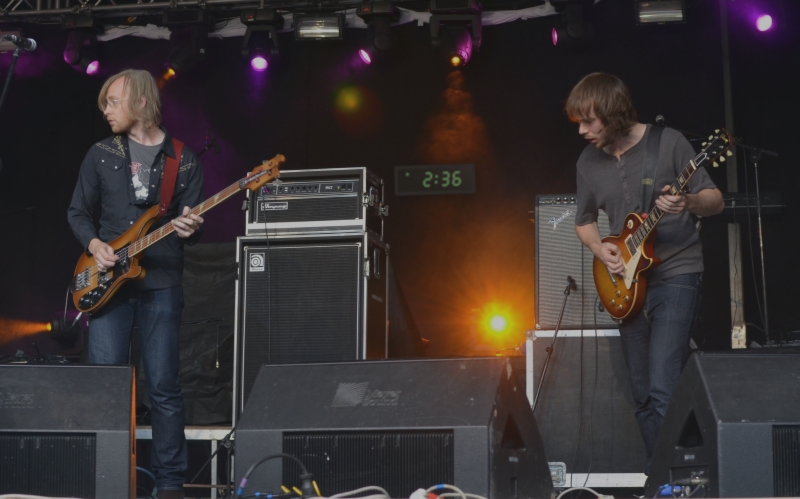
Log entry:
2h36
